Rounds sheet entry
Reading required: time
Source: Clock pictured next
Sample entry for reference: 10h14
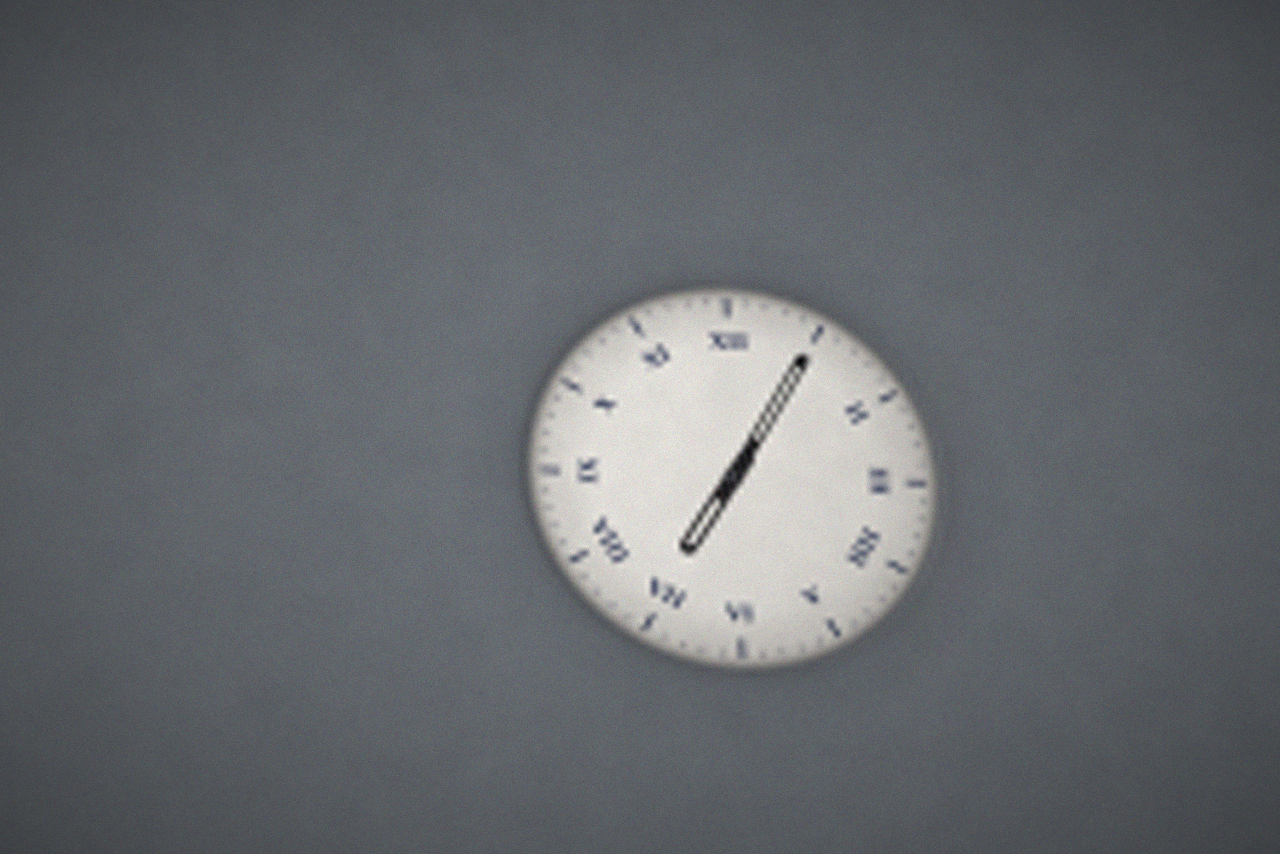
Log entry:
7h05
